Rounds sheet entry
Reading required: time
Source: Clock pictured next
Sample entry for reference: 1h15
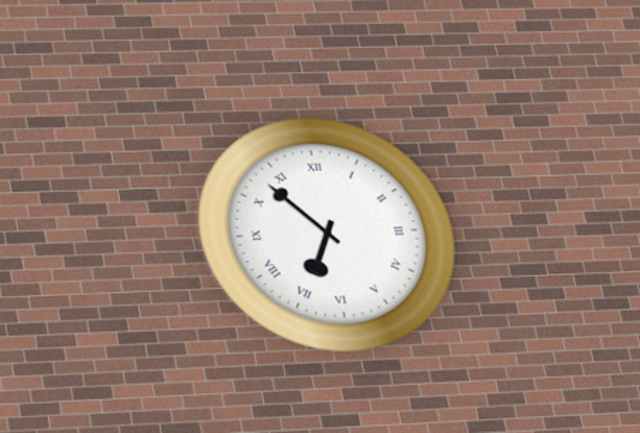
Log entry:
6h53
